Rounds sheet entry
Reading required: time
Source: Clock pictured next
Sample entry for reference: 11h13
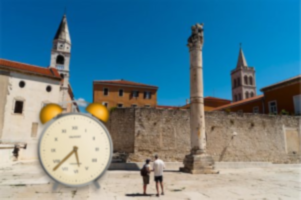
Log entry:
5h38
